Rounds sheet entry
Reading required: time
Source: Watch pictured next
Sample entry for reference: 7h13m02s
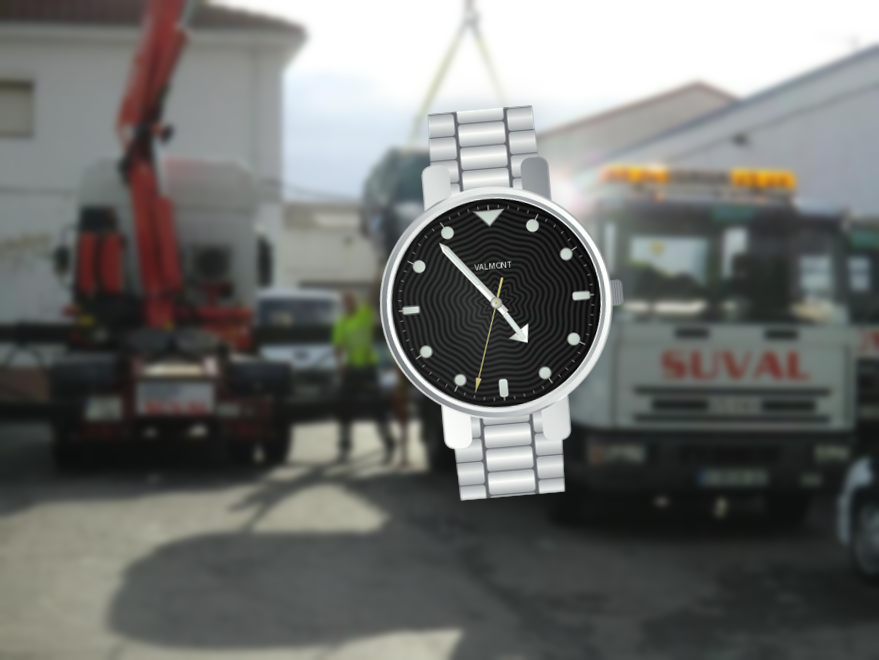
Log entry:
4h53m33s
